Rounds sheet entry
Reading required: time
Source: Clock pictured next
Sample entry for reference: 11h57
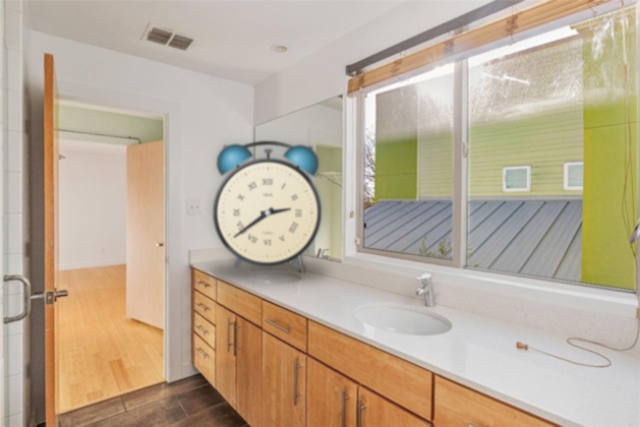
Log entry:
2h39
